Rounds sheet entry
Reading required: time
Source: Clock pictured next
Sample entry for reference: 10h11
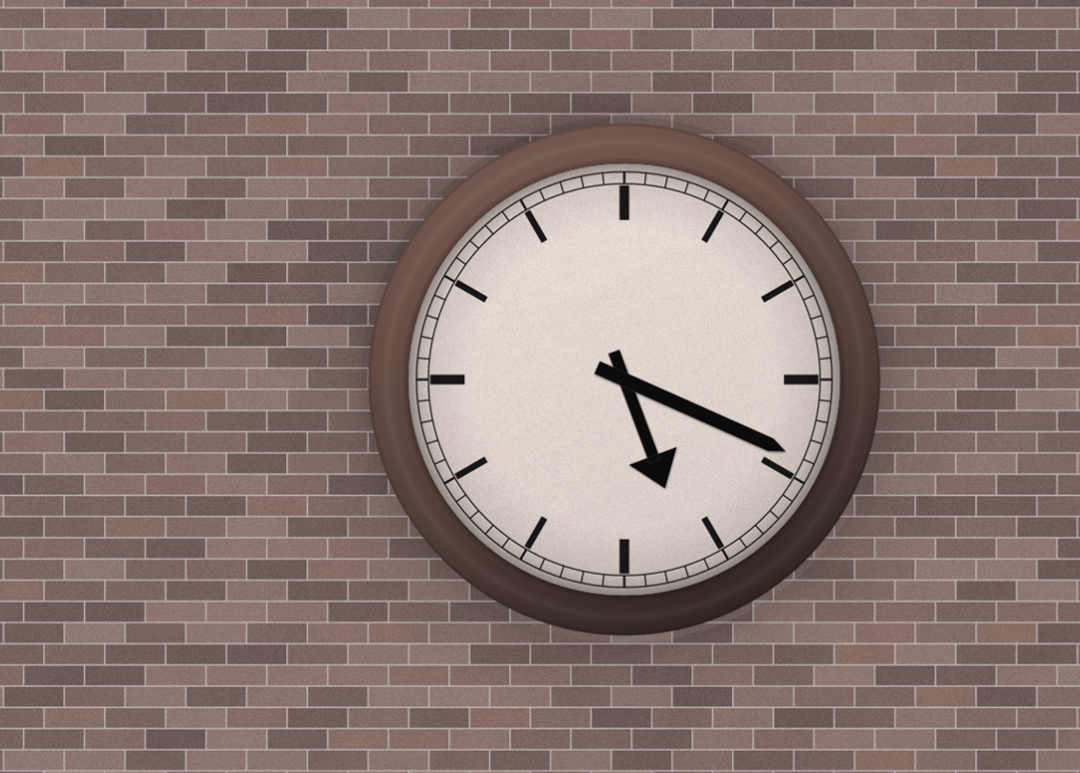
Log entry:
5h19
